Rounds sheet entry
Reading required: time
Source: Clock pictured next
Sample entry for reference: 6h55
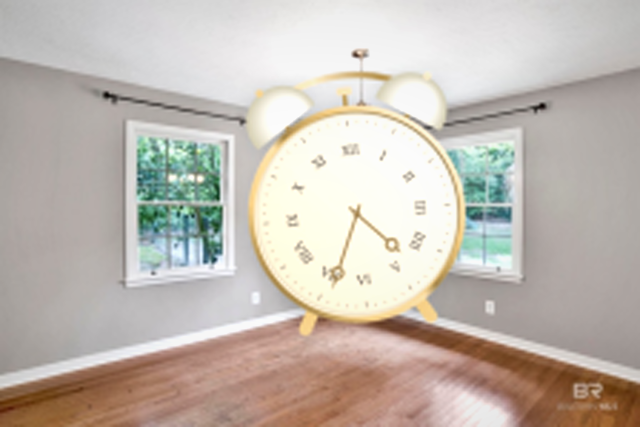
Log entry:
4h34
